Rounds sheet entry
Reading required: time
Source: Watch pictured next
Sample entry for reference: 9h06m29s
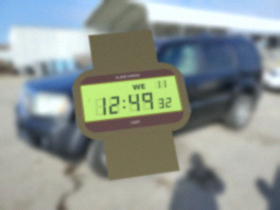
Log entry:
12h49m32s
